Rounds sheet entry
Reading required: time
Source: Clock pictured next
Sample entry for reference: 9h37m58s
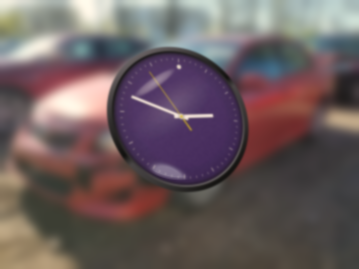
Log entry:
2h47m54s
